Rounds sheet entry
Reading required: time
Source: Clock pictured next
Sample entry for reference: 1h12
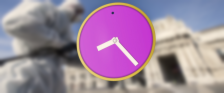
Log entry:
8h24
